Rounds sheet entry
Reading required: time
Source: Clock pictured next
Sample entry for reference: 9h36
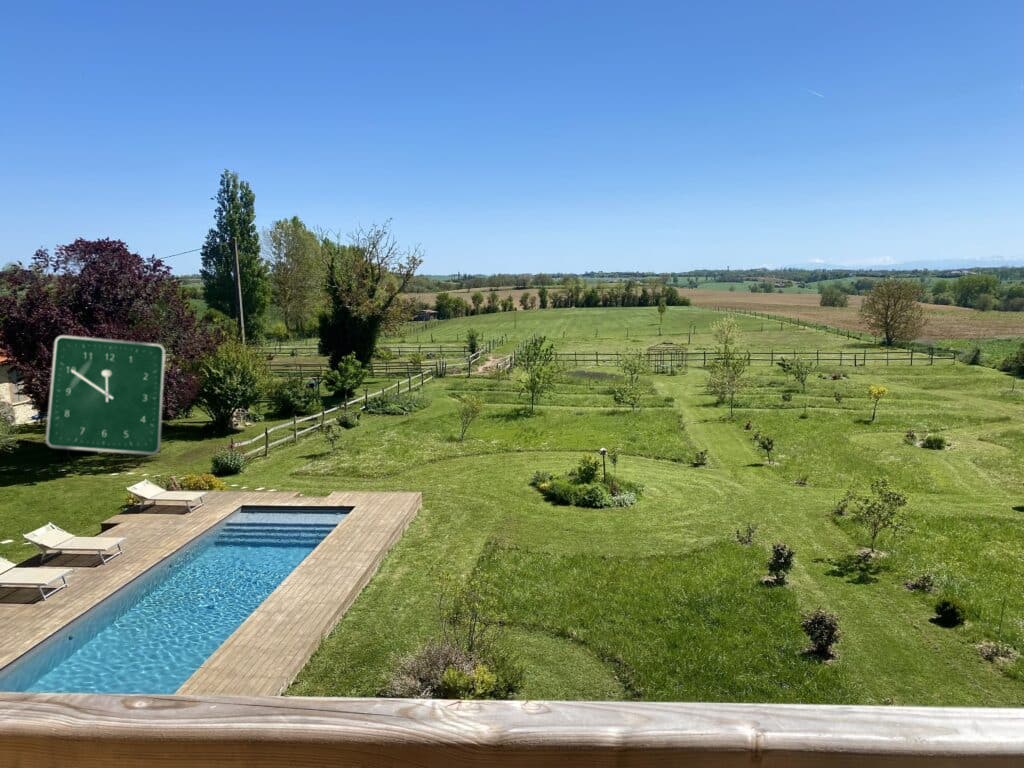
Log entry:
11h50
